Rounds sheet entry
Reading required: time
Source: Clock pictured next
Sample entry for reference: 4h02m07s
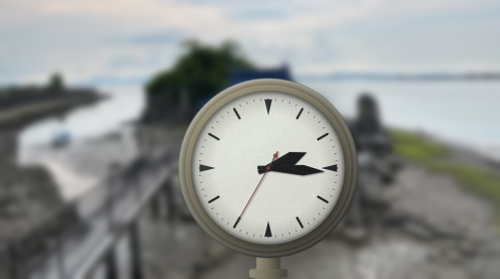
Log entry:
2h15m35s
